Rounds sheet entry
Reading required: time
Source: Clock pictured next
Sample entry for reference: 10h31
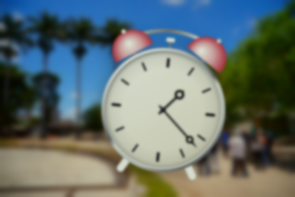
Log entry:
1h22
